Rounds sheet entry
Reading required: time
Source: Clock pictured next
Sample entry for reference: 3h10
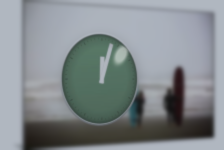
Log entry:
12h03
